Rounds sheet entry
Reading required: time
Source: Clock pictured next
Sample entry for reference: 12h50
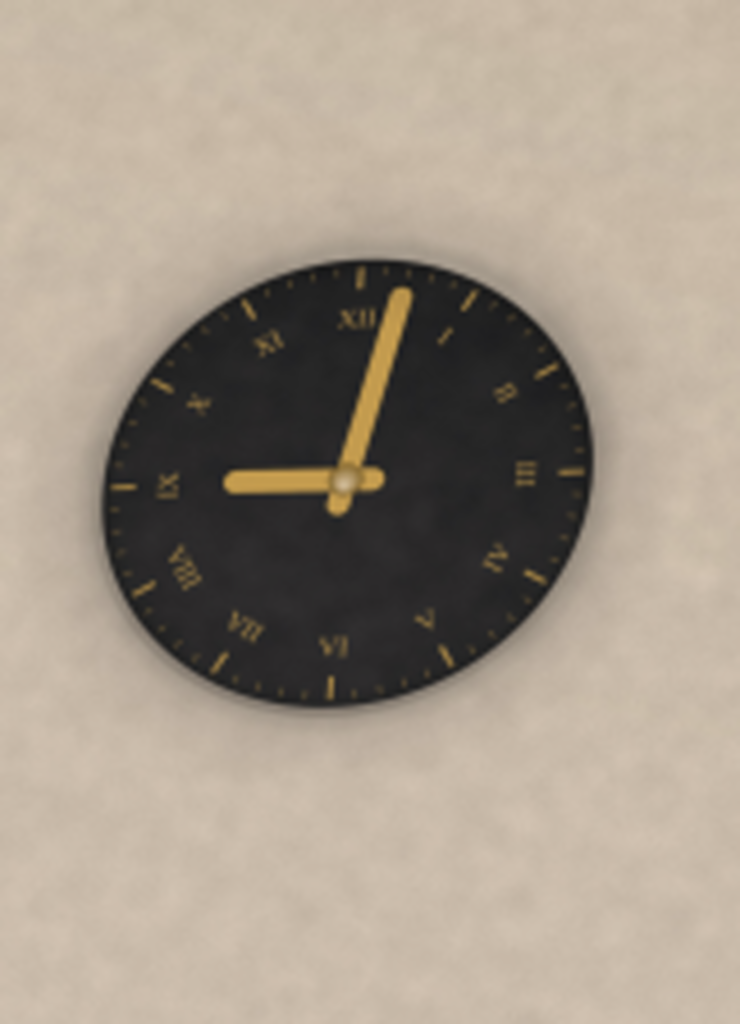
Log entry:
9h02
